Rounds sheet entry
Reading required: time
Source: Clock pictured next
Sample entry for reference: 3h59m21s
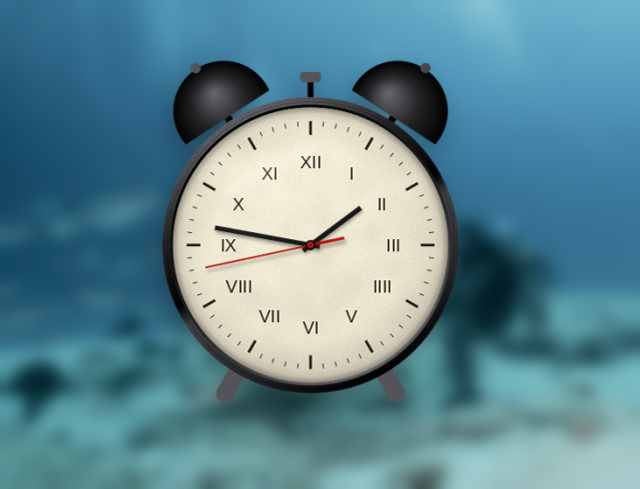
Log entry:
1h46m43s
